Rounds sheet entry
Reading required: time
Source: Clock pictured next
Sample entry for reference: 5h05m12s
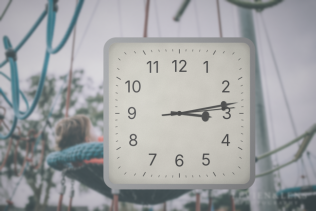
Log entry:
3h13m14s
